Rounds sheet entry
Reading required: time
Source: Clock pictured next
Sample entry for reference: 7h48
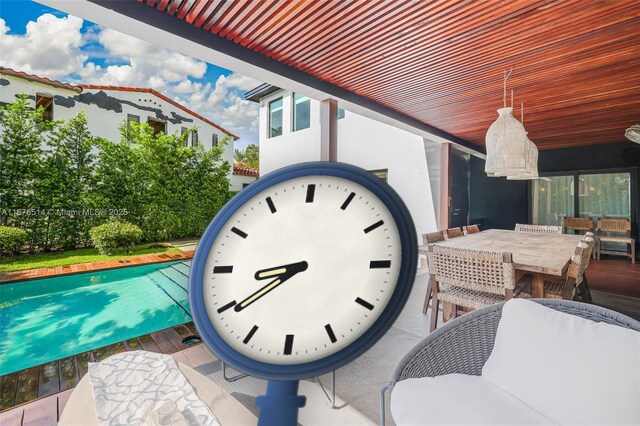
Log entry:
8h39
